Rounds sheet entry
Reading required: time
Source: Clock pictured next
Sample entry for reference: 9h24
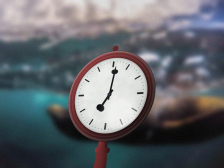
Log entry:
7h01
